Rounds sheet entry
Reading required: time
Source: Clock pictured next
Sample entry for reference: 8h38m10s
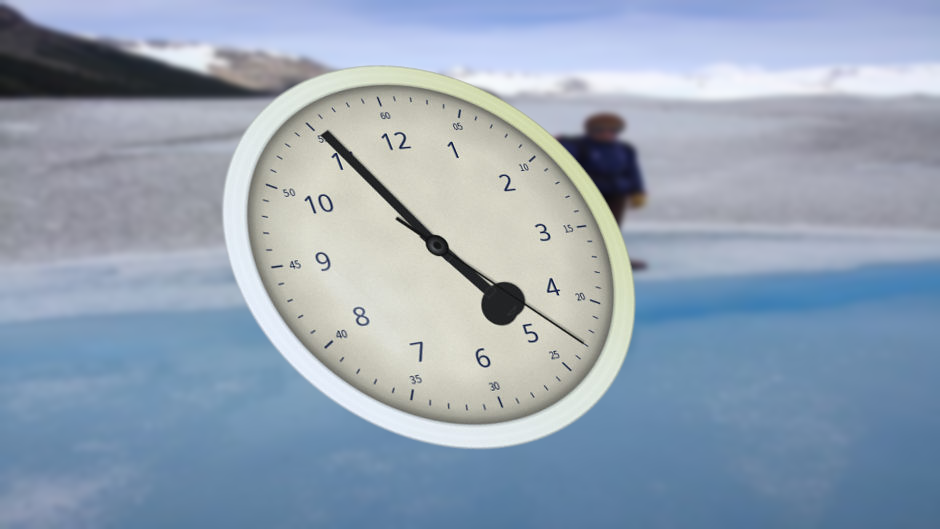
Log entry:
4h55m23s
